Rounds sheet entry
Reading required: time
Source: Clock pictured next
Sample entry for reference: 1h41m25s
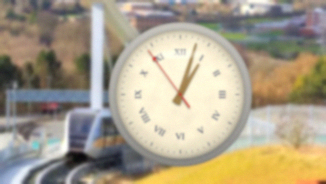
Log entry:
1h02m54s
